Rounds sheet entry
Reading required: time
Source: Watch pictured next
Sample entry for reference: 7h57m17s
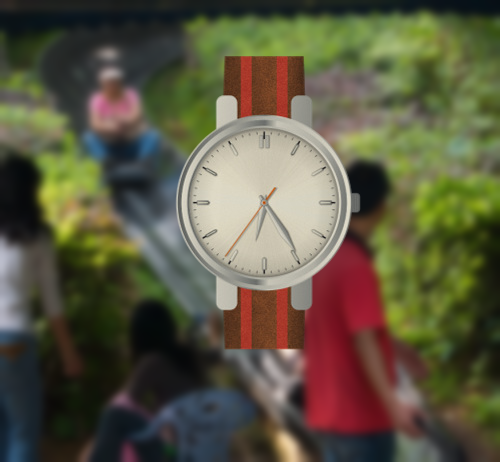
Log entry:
6h24m36s
